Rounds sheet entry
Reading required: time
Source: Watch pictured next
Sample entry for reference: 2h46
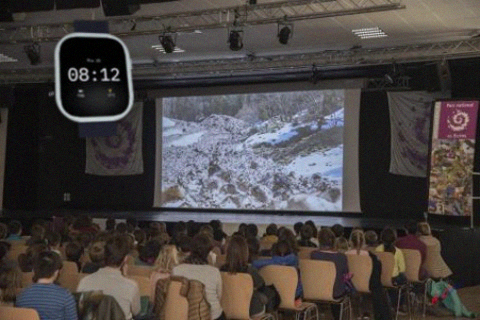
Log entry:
8h12
